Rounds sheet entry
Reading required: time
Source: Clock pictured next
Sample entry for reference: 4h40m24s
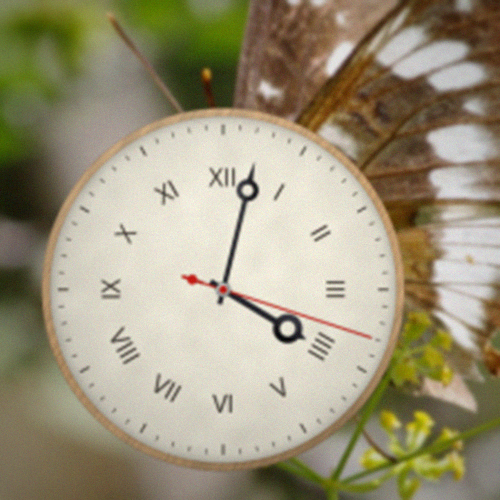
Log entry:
4h02m18s
